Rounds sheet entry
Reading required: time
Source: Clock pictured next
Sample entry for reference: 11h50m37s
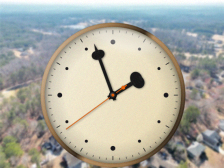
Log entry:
1h56m39s
